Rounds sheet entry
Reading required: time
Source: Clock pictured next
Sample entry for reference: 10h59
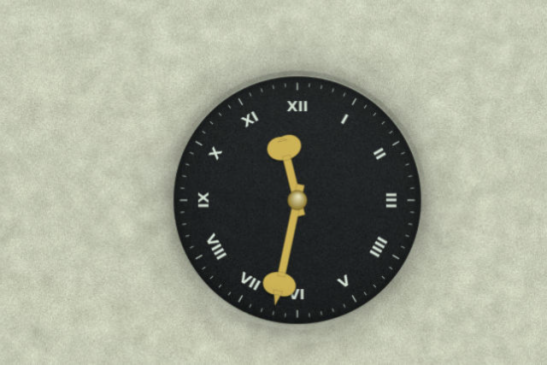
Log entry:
11h32
